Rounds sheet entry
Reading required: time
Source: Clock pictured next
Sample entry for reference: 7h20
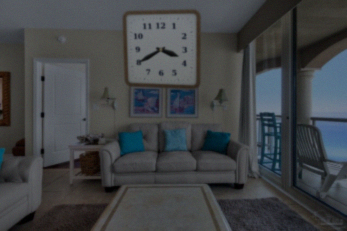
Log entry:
3h40
